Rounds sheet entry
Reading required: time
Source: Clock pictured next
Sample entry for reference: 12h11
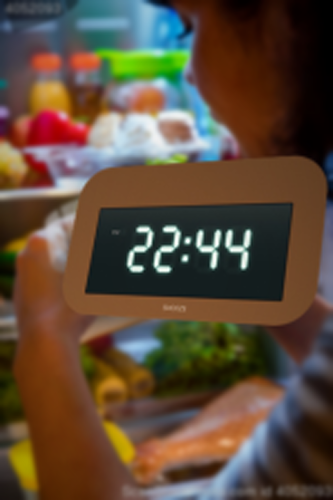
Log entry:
22h44
